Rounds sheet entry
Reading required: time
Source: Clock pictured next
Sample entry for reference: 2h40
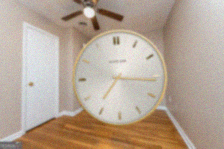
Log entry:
7h16
